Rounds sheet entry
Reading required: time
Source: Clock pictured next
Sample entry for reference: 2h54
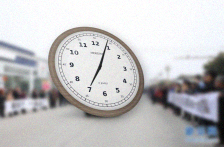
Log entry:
7h04
